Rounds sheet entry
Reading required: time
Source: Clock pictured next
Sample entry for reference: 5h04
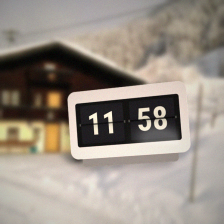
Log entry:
11h58
